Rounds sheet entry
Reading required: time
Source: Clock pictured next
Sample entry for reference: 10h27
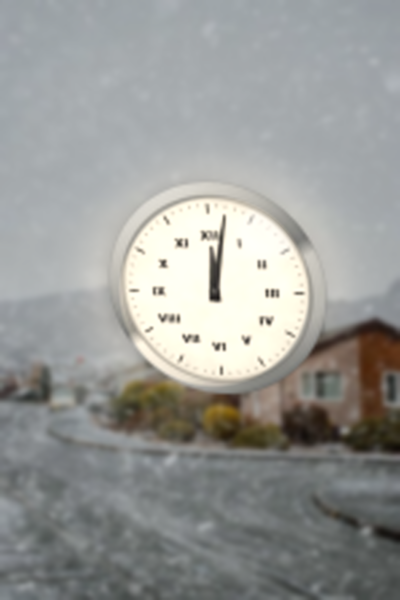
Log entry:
12h02
